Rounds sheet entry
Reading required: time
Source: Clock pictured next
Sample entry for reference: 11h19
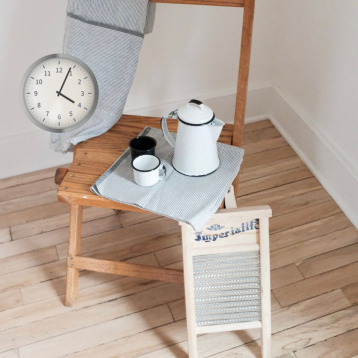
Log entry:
4h04
